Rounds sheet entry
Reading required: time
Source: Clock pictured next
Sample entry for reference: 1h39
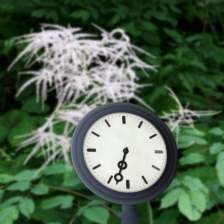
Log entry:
6h33
